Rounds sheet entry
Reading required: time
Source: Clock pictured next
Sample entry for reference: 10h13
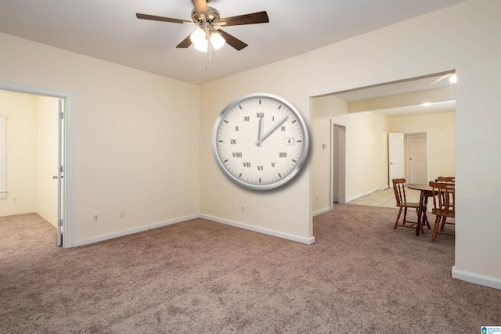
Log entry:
12h08
